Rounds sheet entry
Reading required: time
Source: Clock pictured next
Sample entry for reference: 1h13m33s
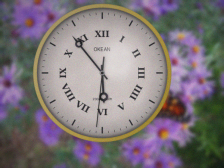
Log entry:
5h53m31s
